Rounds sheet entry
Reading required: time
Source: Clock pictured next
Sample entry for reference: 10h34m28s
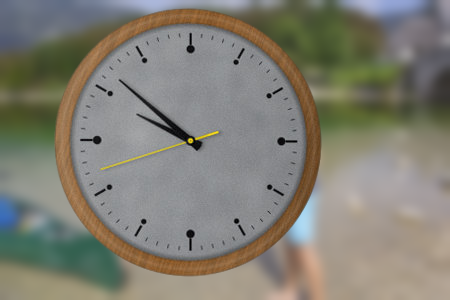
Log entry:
9h51m42s
